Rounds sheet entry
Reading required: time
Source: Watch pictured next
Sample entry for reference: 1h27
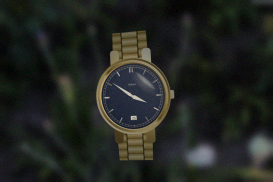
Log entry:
3h51
